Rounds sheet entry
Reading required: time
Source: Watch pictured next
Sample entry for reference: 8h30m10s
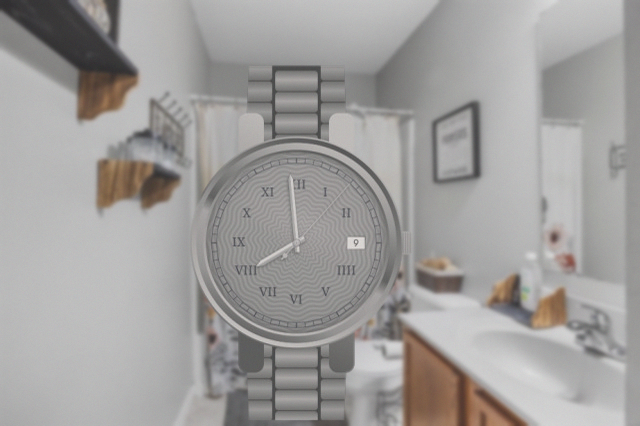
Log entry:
7h59m07s
